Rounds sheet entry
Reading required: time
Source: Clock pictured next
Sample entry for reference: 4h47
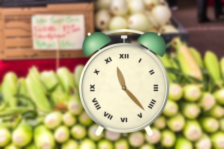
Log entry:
11h23
